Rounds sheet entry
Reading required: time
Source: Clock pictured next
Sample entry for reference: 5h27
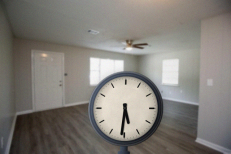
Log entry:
5h31
